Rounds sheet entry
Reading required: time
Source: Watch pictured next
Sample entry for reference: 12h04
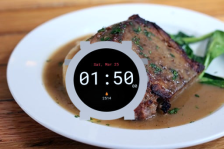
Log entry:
1h50
